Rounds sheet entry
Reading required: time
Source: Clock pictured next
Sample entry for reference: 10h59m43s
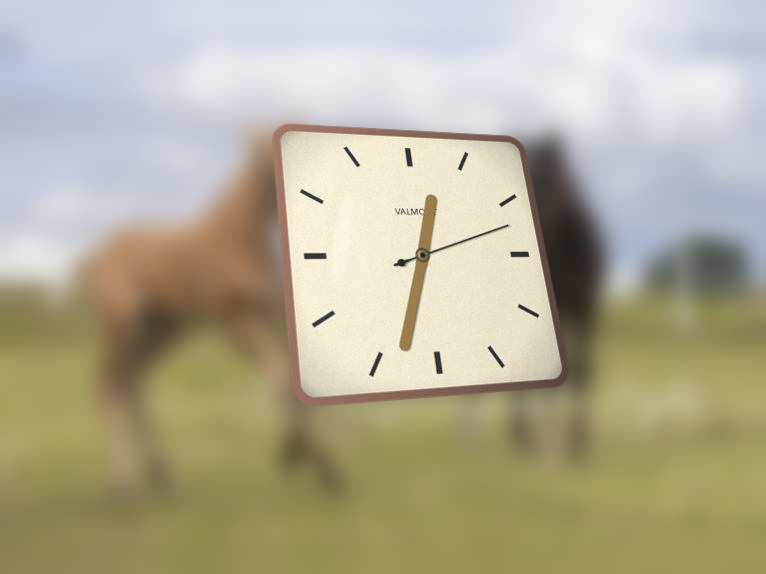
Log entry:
12h33m12s
